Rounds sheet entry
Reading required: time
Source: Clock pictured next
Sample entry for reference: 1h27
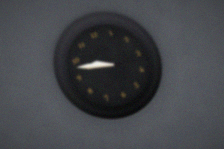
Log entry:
9h48
